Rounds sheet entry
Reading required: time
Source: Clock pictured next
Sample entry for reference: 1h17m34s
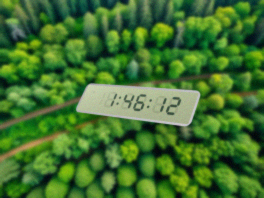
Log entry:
1h46m12s
